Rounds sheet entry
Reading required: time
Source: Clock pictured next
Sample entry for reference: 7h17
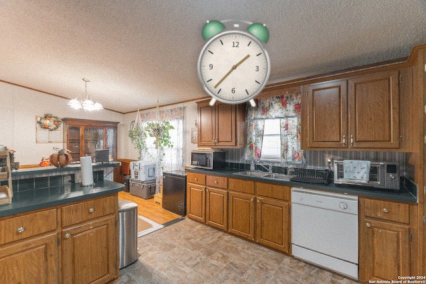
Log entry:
1h37
